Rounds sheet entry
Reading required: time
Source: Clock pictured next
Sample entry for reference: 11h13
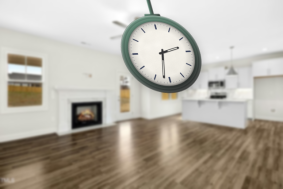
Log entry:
2h32
